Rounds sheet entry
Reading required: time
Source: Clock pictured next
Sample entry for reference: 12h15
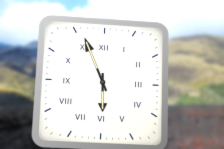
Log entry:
5h56
